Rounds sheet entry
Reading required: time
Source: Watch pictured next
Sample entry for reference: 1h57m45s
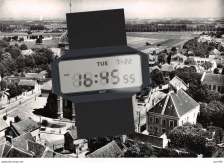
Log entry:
16h45m55s
